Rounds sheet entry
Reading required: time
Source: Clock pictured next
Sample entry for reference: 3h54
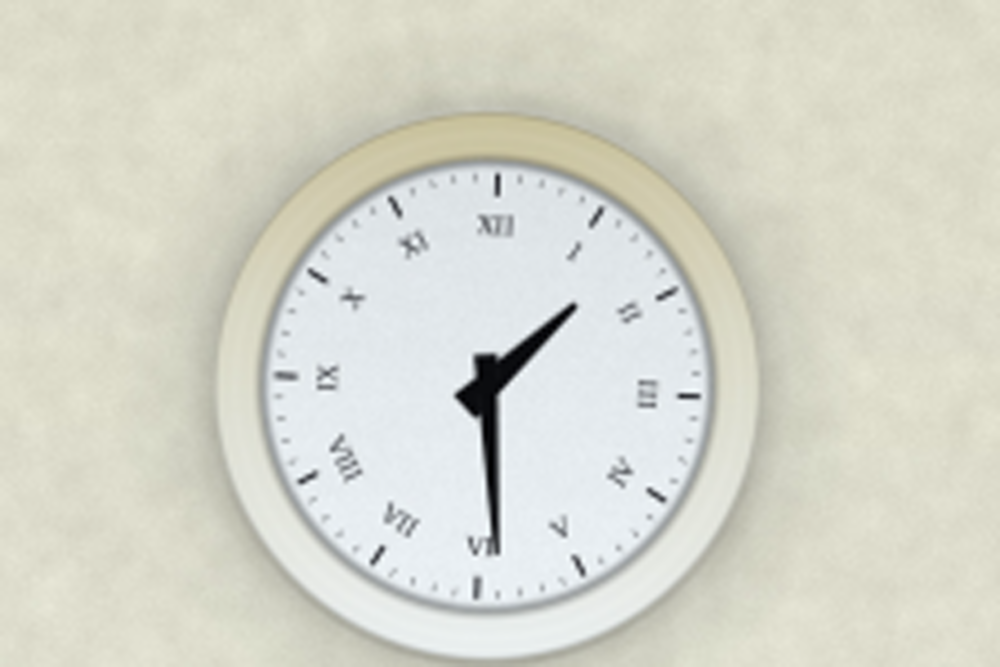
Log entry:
1h29
